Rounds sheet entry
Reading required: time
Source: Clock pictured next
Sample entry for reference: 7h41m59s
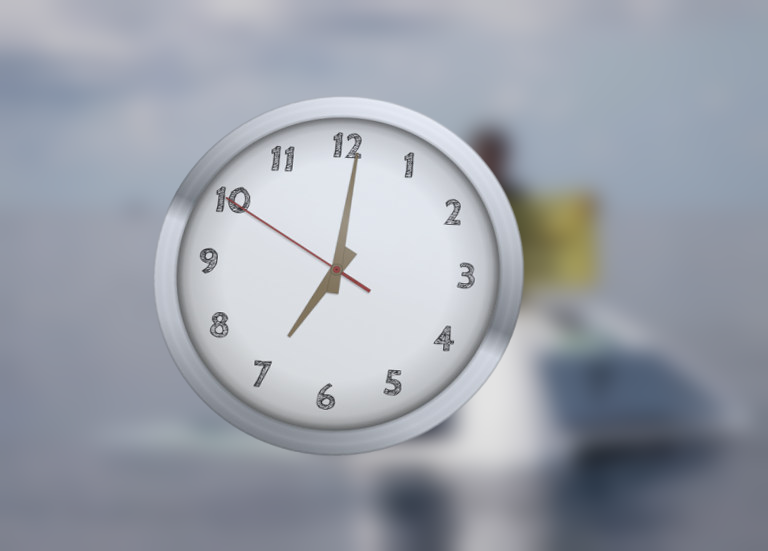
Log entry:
7h00m50s
